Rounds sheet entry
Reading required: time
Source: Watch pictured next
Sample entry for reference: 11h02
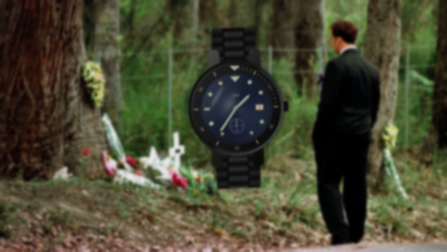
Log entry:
1h36
